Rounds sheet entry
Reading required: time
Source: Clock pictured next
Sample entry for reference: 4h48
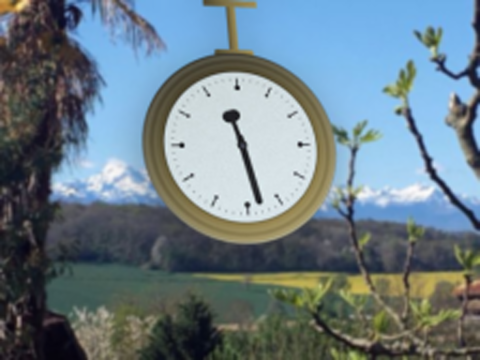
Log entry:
11h28
